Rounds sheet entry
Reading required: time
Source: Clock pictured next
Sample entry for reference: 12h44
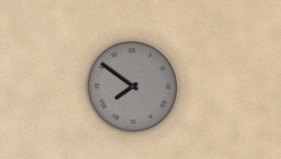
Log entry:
7h51
